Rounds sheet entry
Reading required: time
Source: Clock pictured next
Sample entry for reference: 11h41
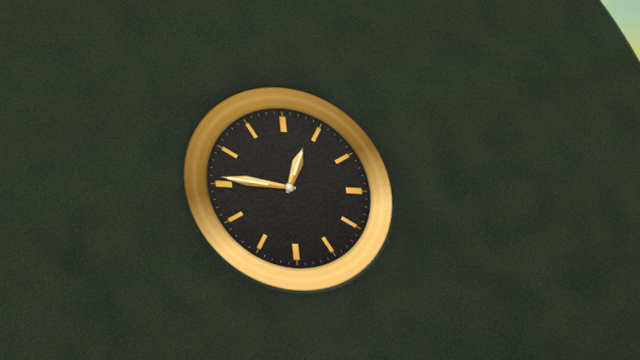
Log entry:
12h46
